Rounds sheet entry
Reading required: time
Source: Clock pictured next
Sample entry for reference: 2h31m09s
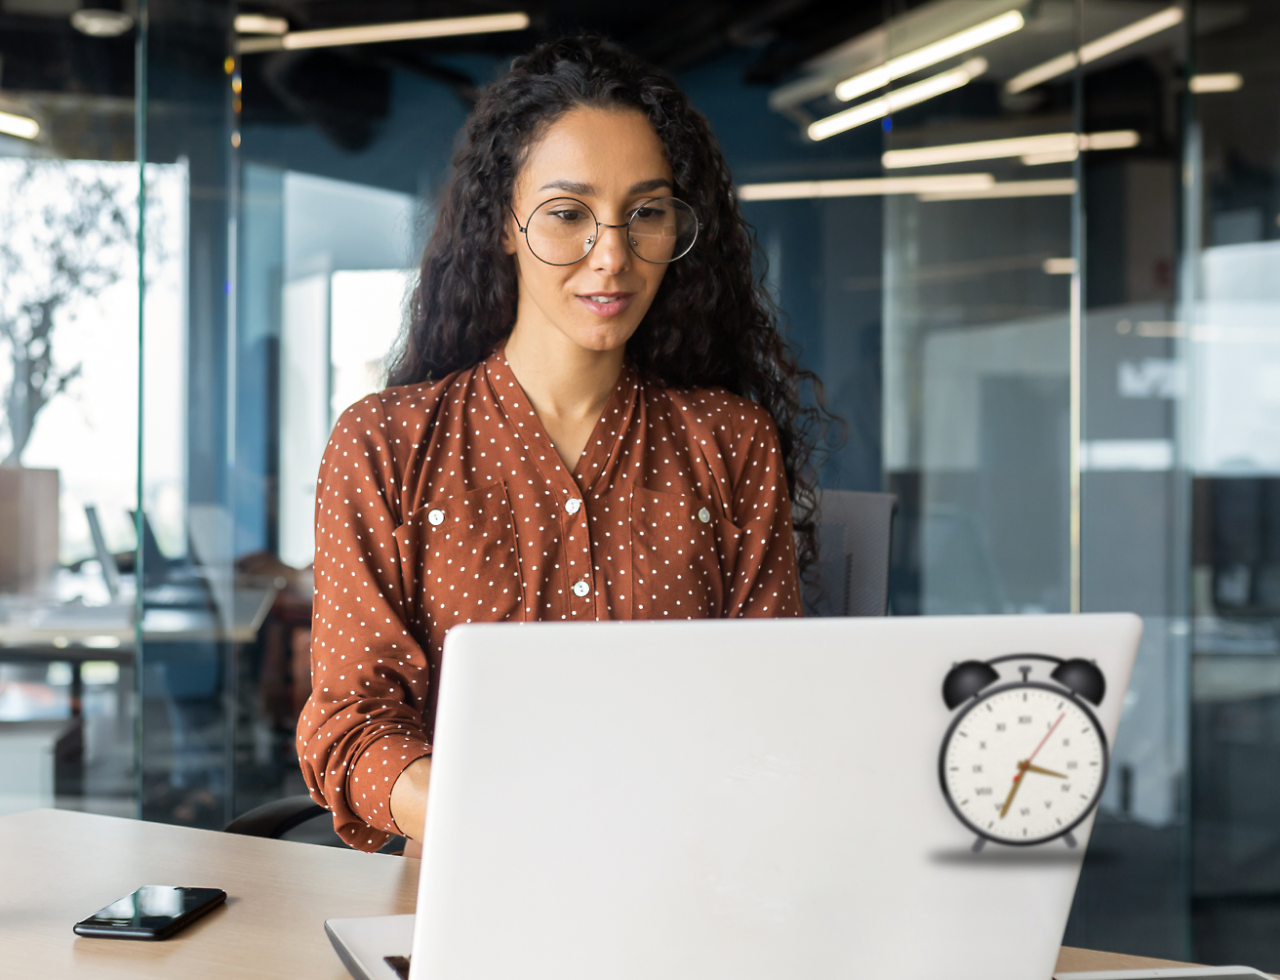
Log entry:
3h34m06s
